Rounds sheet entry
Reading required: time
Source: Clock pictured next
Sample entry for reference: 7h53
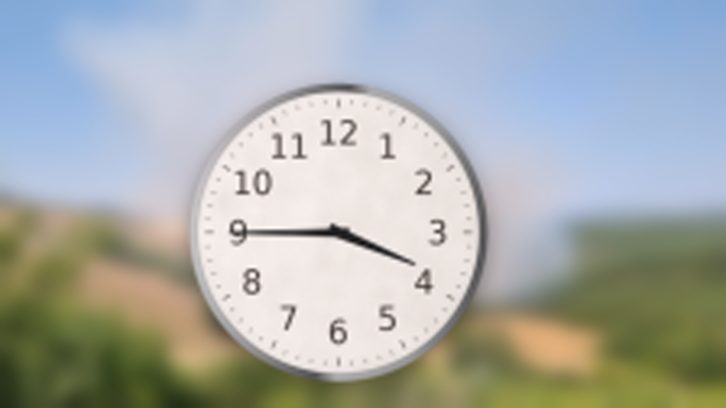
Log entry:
3h45
